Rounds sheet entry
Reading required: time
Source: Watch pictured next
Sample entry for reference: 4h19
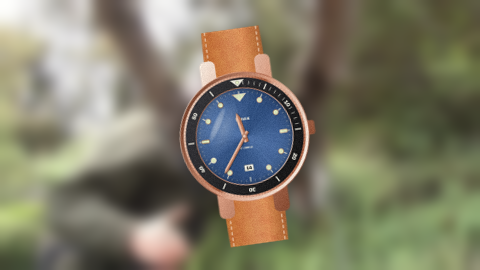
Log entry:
11h36
